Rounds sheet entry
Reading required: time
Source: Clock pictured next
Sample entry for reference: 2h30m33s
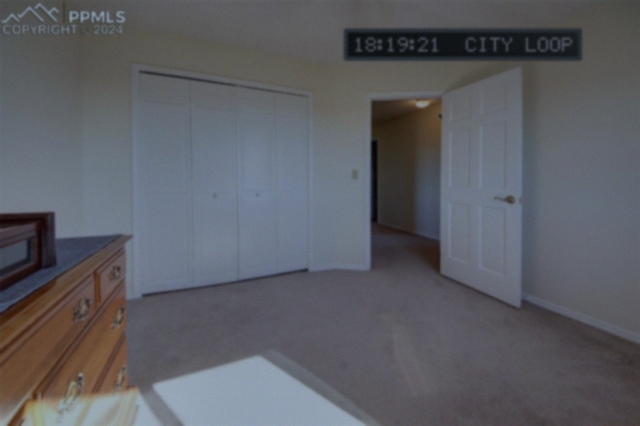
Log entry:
18h19m21s
